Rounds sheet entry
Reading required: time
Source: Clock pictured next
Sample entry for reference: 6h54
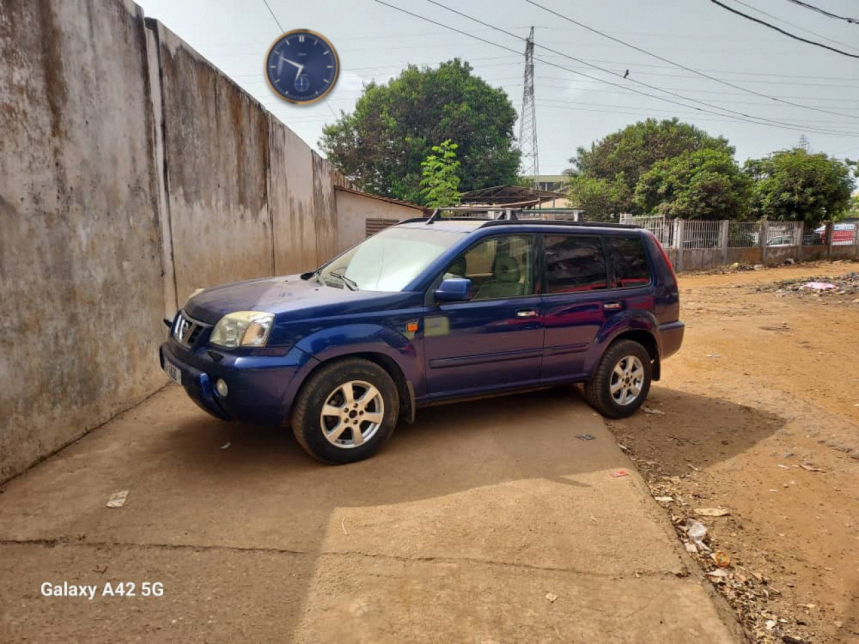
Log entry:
6h49
